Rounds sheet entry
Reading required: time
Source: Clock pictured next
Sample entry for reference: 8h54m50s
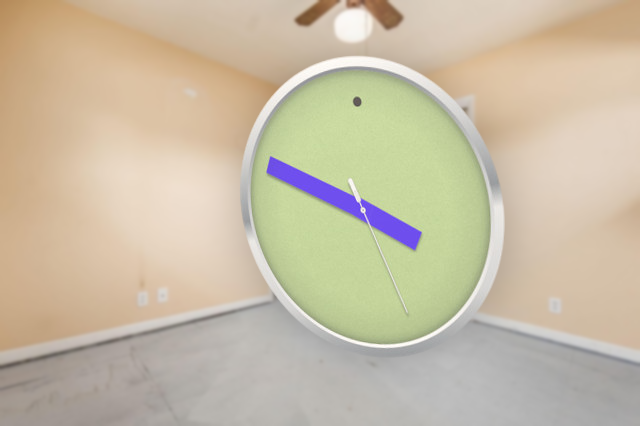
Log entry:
3h48m26s
